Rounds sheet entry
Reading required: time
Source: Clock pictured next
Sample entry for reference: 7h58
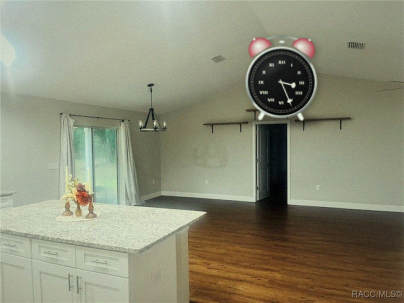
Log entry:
3h26
